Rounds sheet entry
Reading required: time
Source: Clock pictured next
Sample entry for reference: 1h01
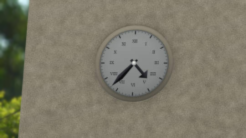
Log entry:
4h37
